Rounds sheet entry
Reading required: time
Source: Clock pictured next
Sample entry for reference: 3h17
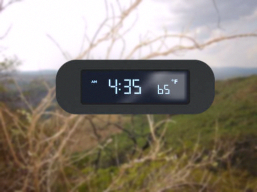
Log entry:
4h35
